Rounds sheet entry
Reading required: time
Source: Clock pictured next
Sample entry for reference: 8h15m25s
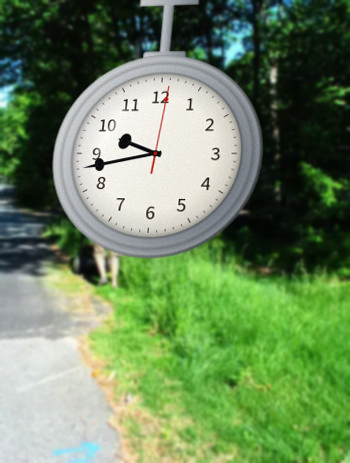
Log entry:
9h43m01s
